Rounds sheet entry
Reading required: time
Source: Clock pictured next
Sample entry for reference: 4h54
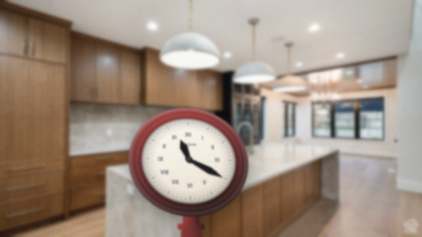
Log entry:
11h20
